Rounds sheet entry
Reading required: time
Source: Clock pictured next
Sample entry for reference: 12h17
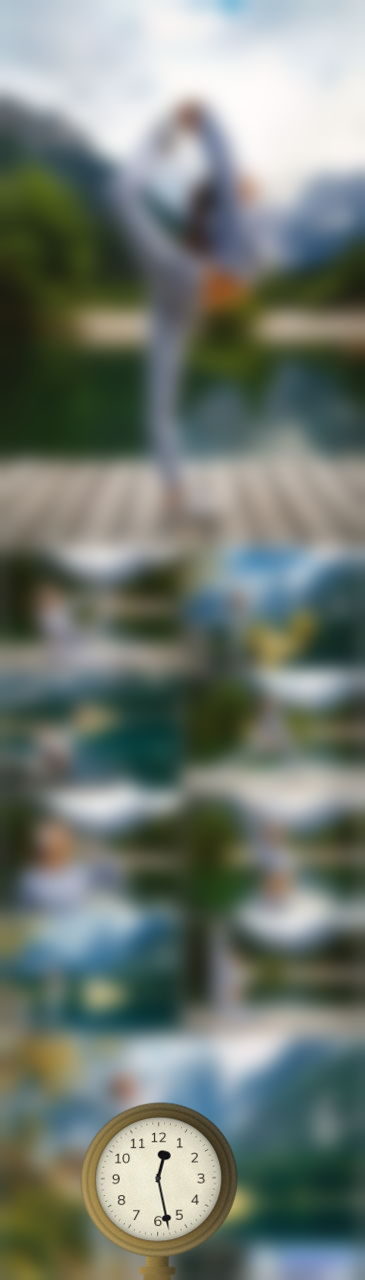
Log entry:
12h28
